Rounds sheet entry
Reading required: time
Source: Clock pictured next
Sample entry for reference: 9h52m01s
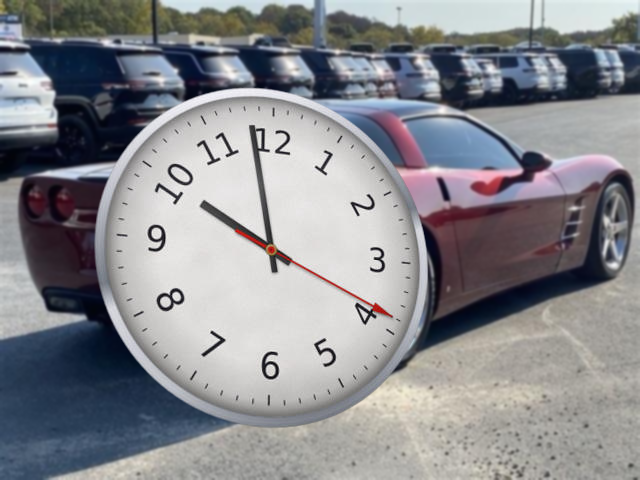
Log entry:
9h58m19s
